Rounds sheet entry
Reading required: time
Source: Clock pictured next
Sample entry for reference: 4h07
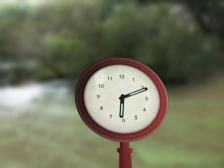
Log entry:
6h11
